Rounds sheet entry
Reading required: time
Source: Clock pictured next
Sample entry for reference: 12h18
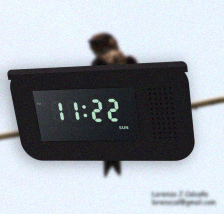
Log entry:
11h22
